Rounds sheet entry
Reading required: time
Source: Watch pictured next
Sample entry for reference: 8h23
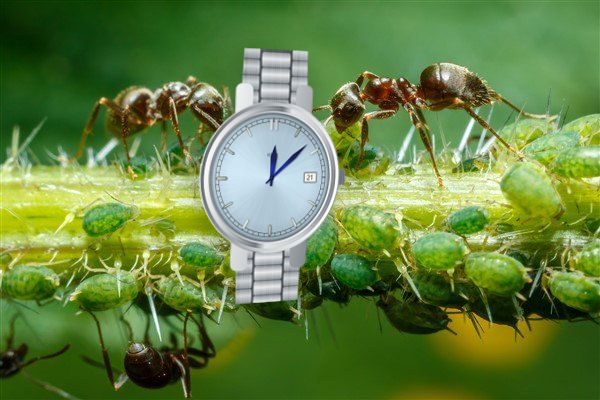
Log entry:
12h08
